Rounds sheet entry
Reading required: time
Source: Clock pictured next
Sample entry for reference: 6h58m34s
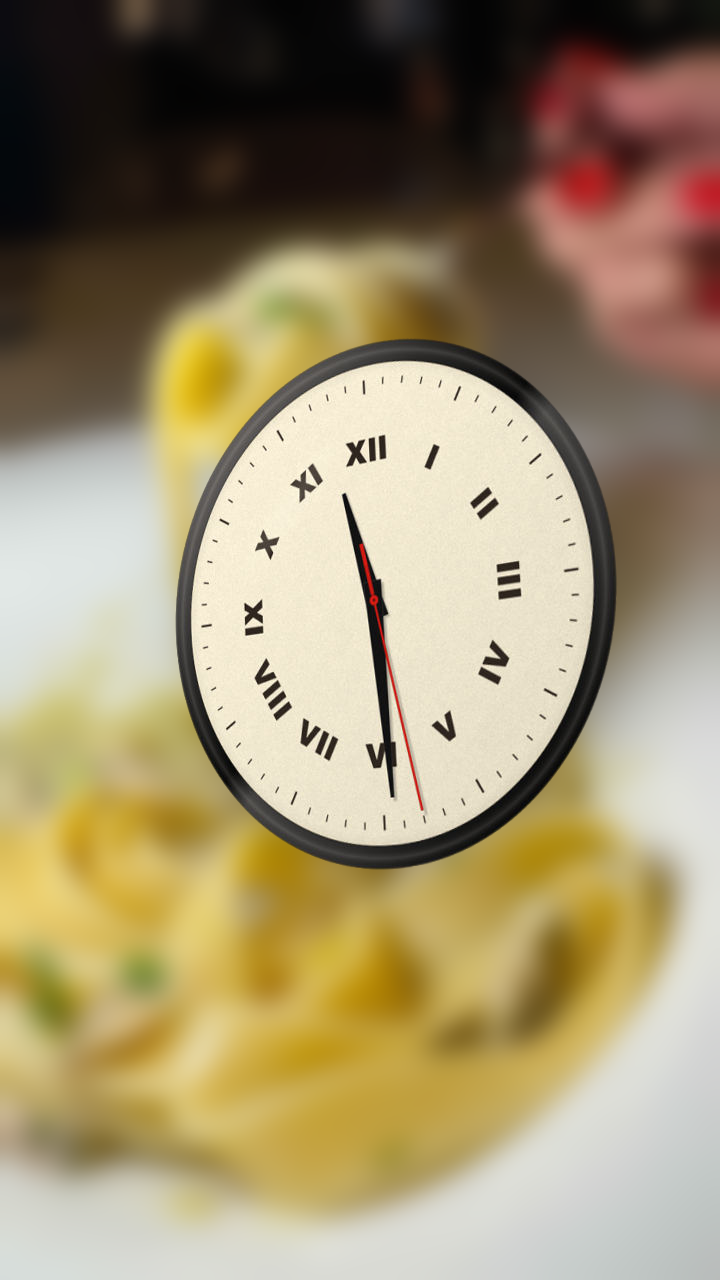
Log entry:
11h29m28s
